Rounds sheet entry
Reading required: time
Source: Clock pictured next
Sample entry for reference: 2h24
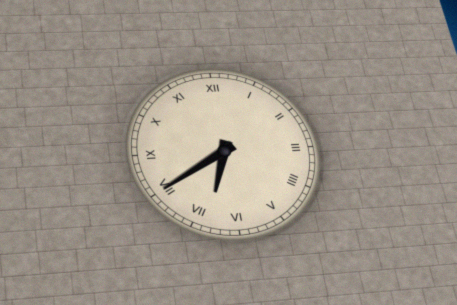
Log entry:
6h40
